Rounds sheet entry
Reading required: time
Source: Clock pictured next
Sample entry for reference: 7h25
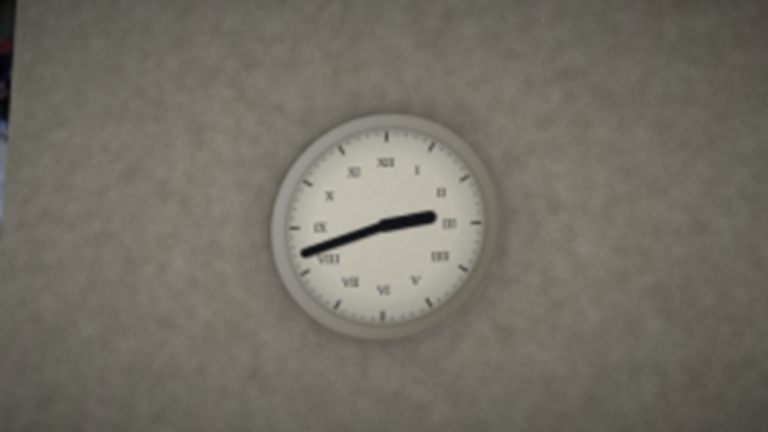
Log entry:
2h42
